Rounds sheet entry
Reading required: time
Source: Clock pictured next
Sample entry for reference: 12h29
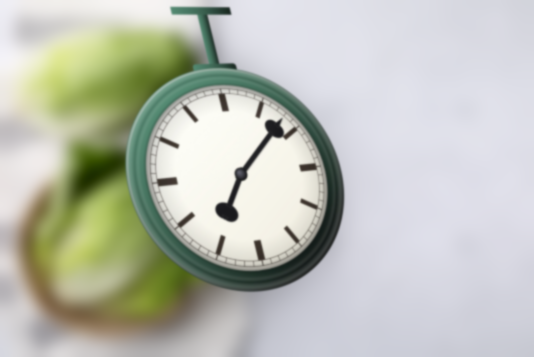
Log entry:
7h08
